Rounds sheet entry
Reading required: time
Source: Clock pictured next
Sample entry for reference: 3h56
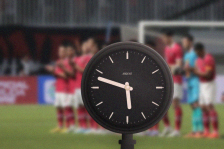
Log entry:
5h48
